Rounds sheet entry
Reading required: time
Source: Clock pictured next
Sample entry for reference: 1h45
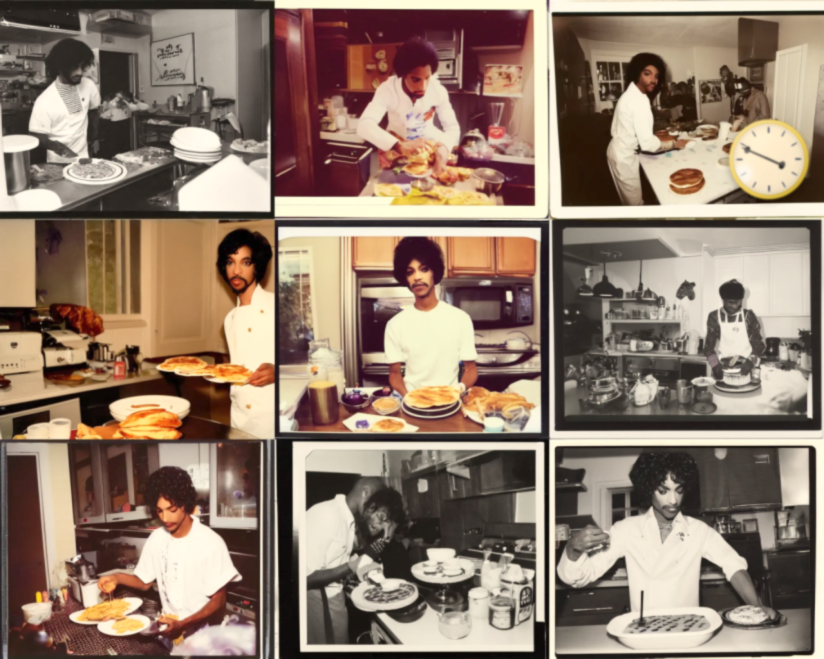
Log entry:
3h49
